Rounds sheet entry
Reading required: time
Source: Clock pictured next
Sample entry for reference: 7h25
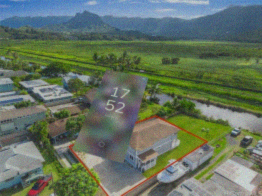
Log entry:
17h52
